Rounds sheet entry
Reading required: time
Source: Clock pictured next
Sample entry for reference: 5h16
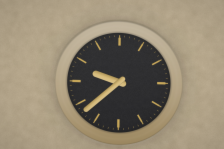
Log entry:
9h38
